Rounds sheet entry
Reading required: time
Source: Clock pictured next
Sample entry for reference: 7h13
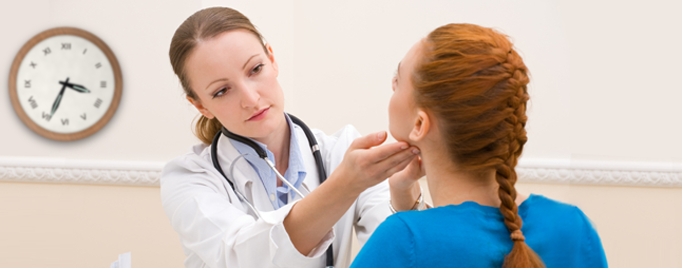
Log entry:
3h34
